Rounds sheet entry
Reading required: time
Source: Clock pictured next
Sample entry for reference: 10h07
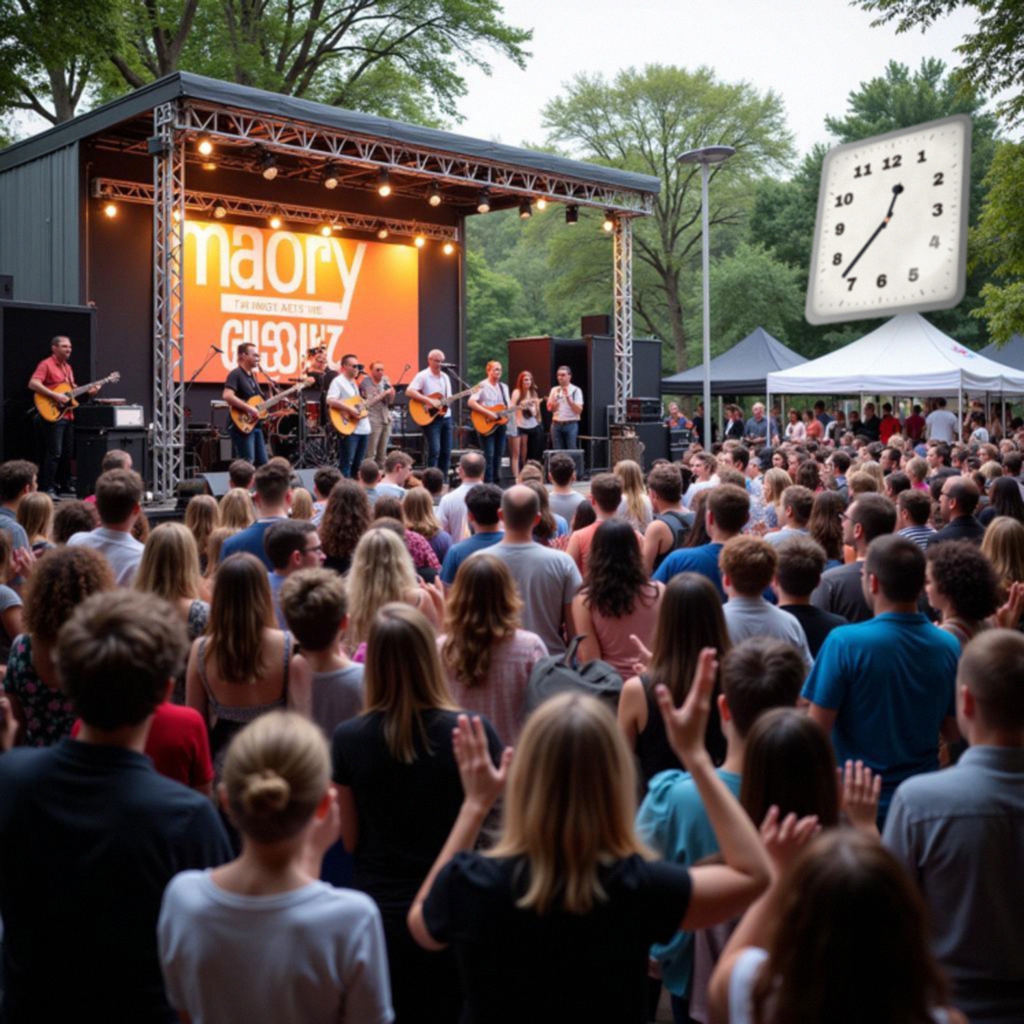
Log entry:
12h37
